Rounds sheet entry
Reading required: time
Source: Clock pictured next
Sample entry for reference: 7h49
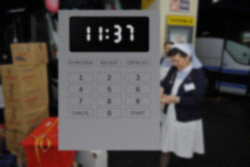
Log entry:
11h37
